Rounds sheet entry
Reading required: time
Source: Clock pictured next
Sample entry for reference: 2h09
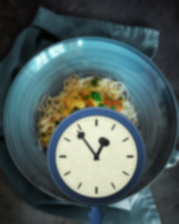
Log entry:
12h54
